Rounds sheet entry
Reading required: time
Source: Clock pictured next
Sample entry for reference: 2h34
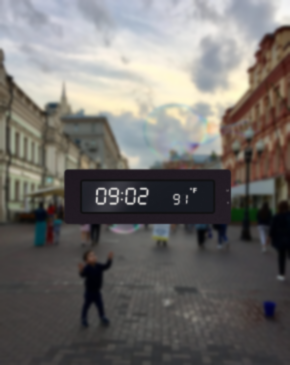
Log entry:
9h02
